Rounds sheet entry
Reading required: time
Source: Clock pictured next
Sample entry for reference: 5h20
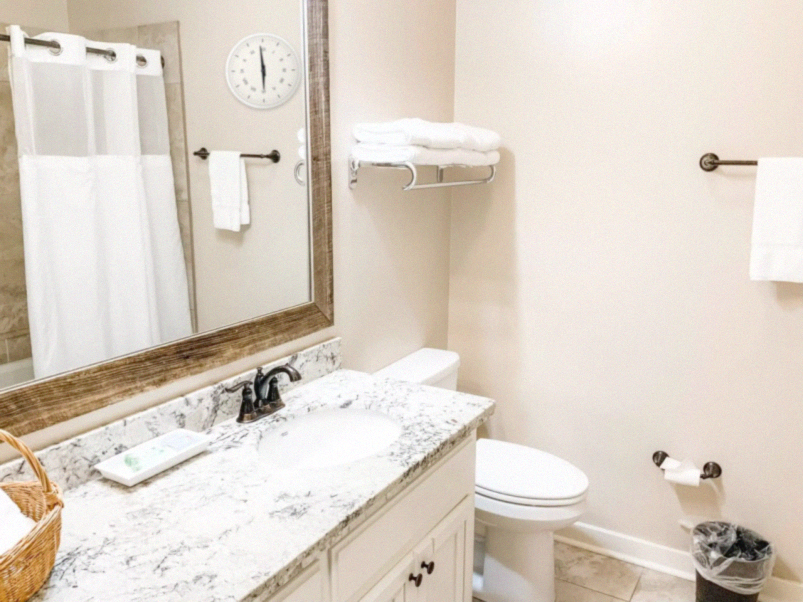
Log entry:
5h59
